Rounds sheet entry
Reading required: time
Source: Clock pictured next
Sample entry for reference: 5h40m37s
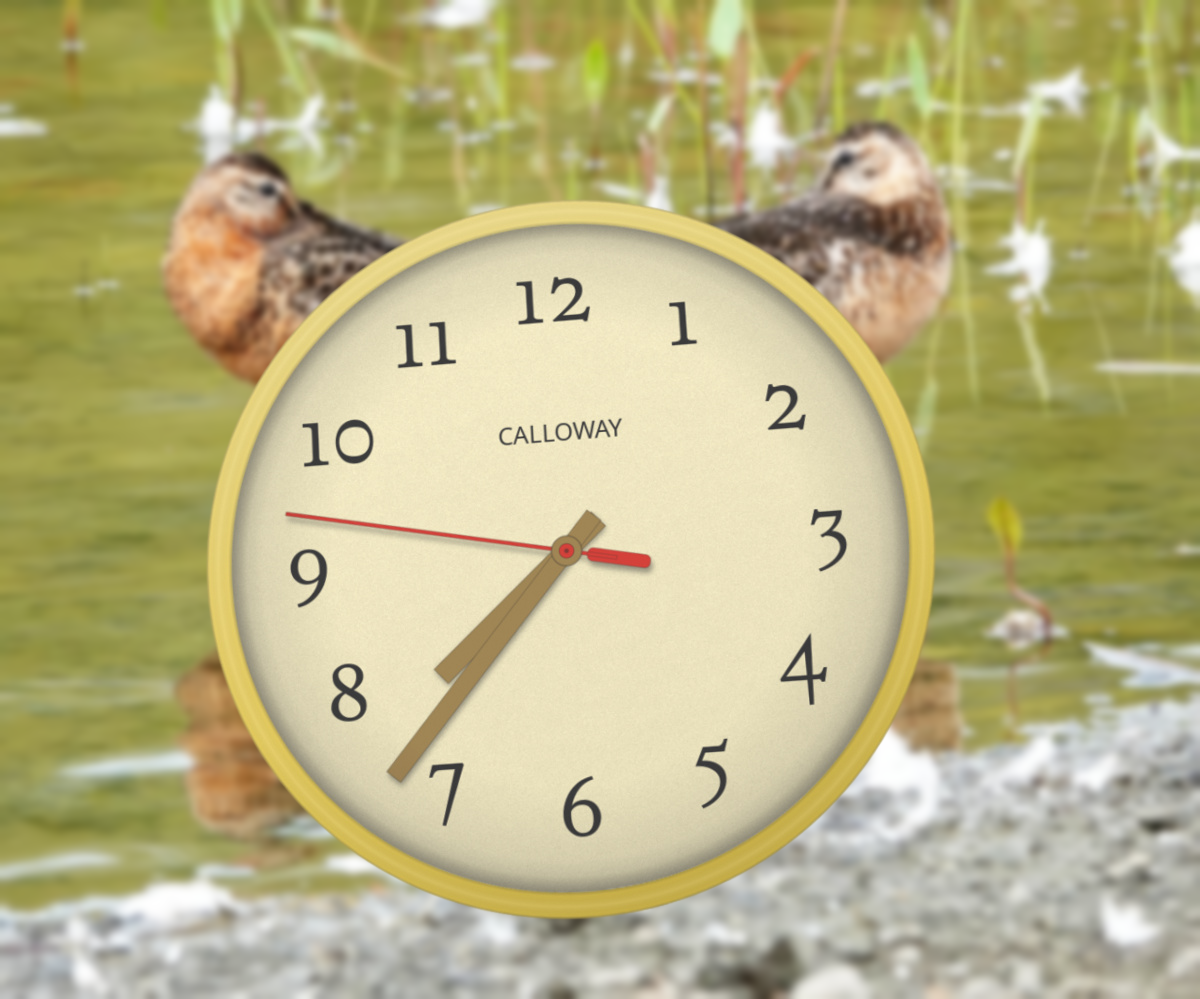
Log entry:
7h36m47s
